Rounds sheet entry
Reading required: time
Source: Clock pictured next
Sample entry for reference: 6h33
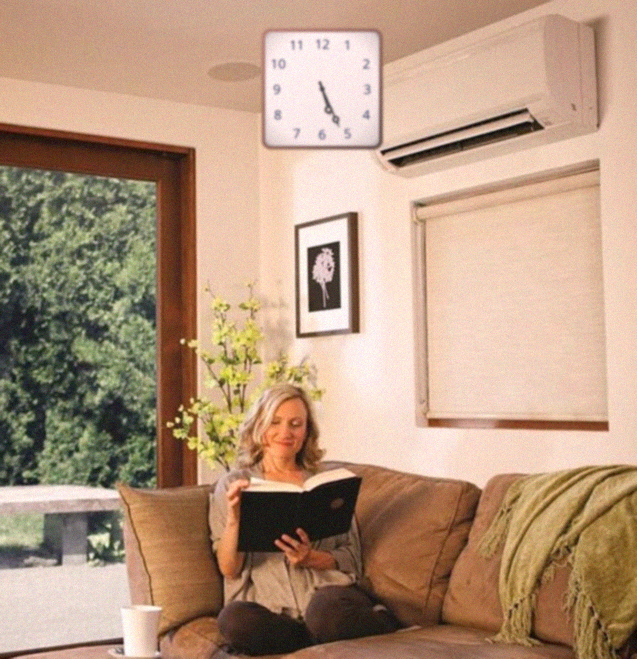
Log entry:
5h26
